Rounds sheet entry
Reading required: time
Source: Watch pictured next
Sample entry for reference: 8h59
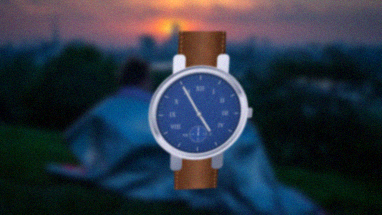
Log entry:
4h55
